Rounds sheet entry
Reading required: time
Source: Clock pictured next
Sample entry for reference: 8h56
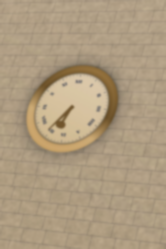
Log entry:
6h36
